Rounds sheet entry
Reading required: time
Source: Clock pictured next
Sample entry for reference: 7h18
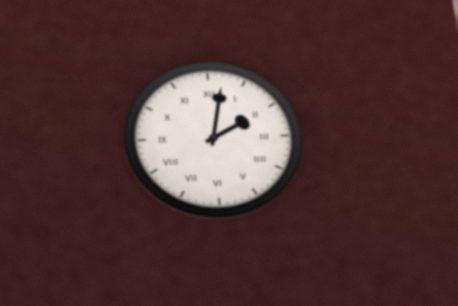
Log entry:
2h02
